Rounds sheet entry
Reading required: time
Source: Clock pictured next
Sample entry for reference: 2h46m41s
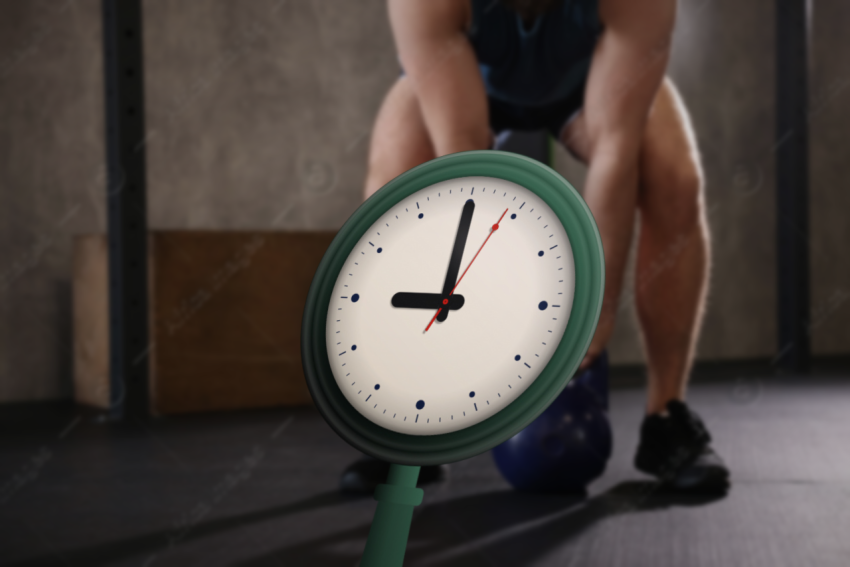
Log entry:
9h00m04s
